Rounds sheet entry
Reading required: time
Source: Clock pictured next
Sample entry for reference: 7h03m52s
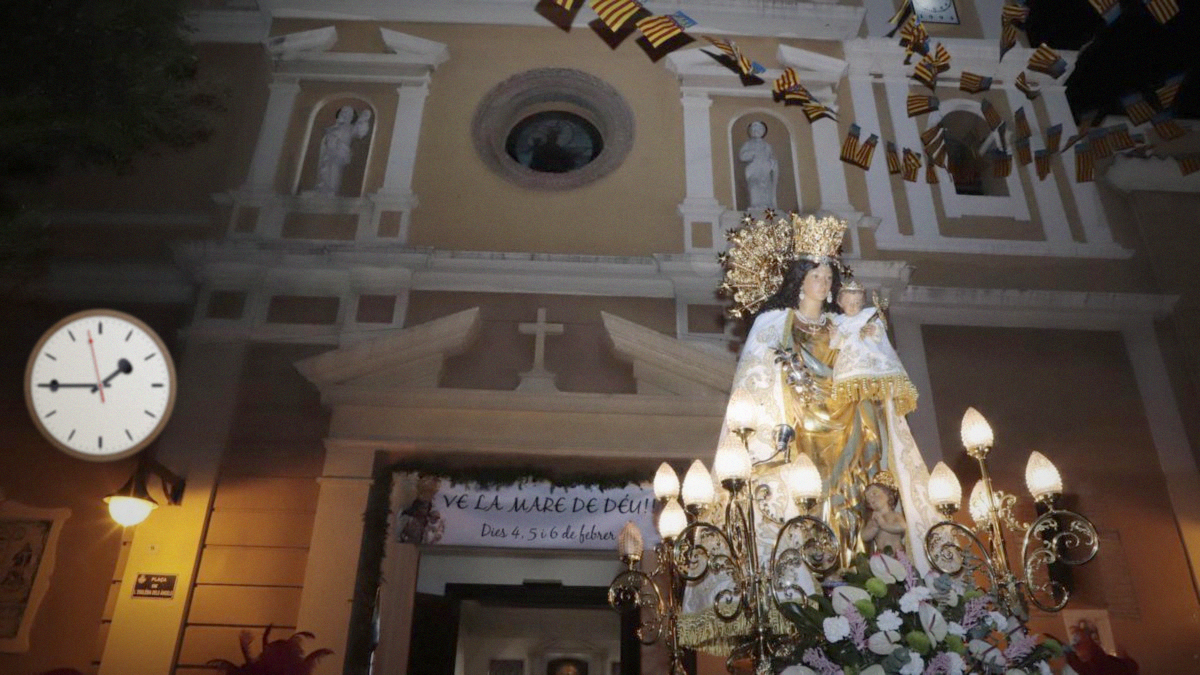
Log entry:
1h44m58s
